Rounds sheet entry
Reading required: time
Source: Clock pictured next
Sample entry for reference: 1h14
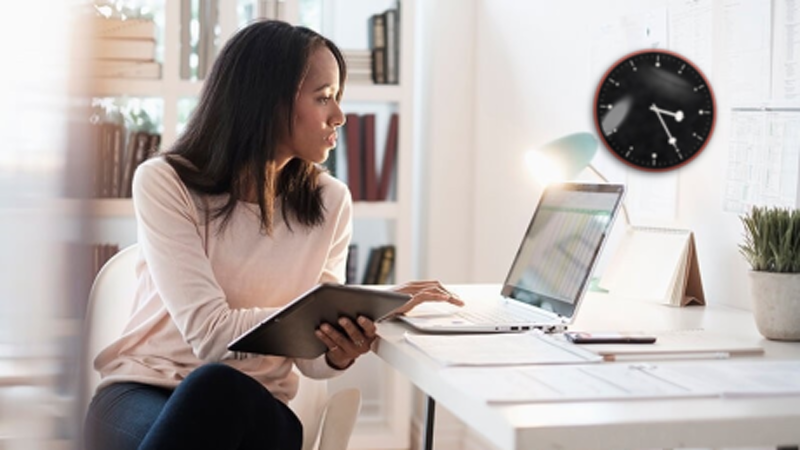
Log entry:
3h25
